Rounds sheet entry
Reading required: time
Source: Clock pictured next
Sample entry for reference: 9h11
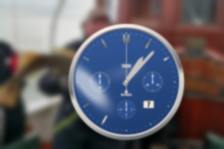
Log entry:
1h07
